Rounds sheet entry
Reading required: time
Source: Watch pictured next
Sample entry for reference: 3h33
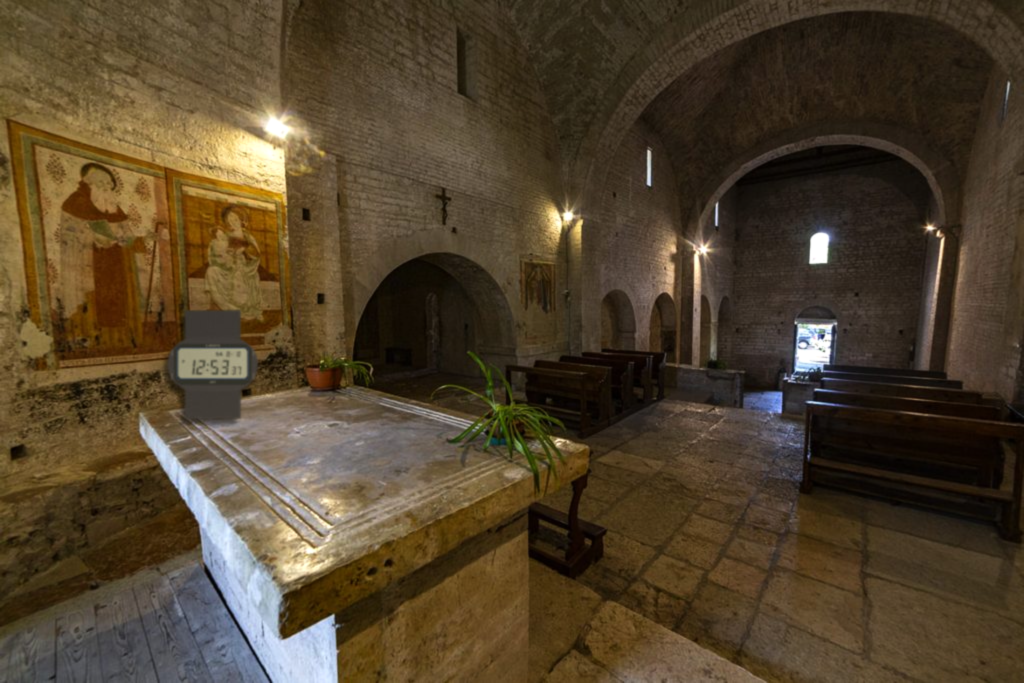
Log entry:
12h53
